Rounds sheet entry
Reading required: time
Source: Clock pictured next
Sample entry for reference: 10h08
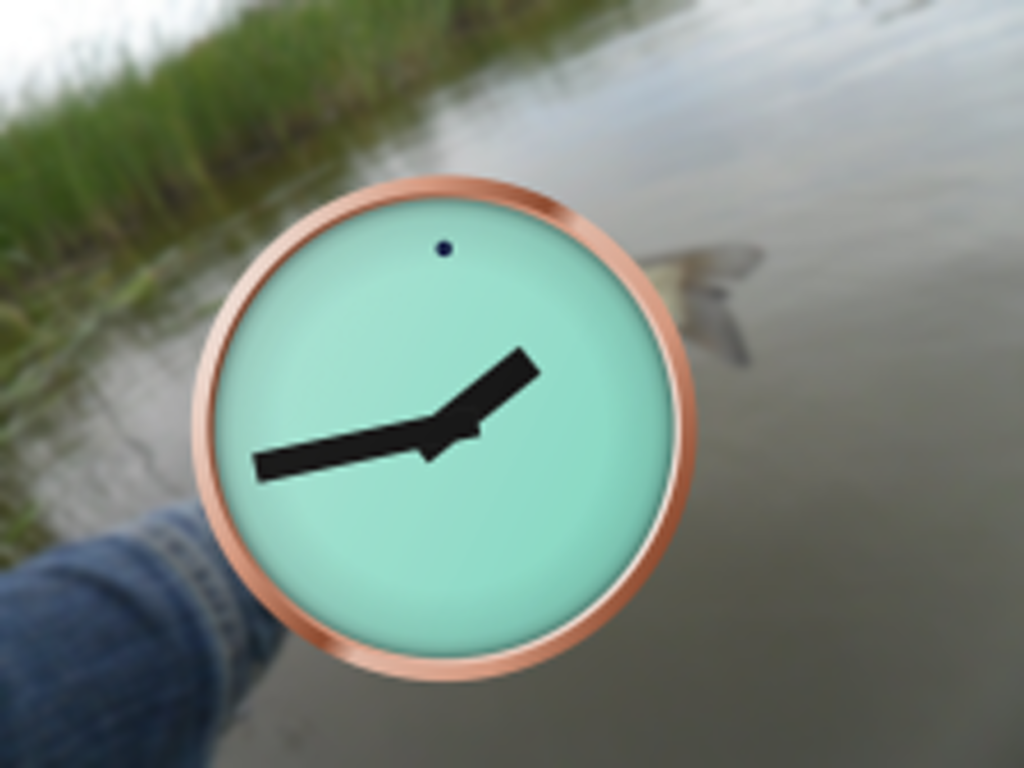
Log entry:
1h43
